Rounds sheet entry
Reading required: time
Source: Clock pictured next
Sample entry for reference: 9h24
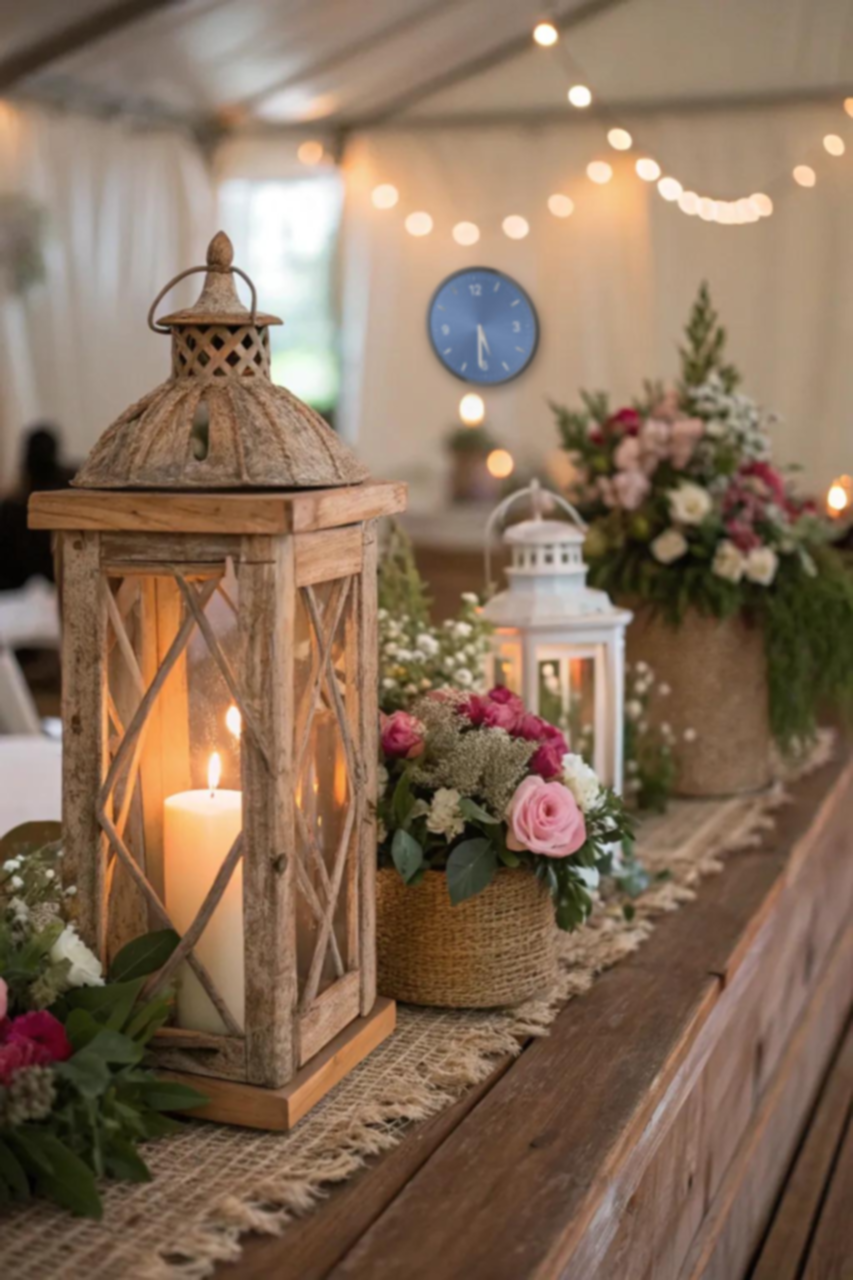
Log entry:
5h31
